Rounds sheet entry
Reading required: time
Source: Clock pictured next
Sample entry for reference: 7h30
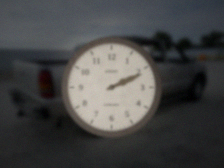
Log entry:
2h11
